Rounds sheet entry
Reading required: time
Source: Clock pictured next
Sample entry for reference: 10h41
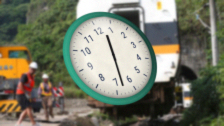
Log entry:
12h33
